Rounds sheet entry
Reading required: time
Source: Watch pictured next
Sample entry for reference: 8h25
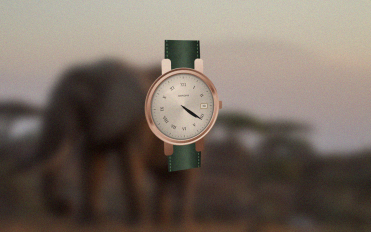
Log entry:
4h21
